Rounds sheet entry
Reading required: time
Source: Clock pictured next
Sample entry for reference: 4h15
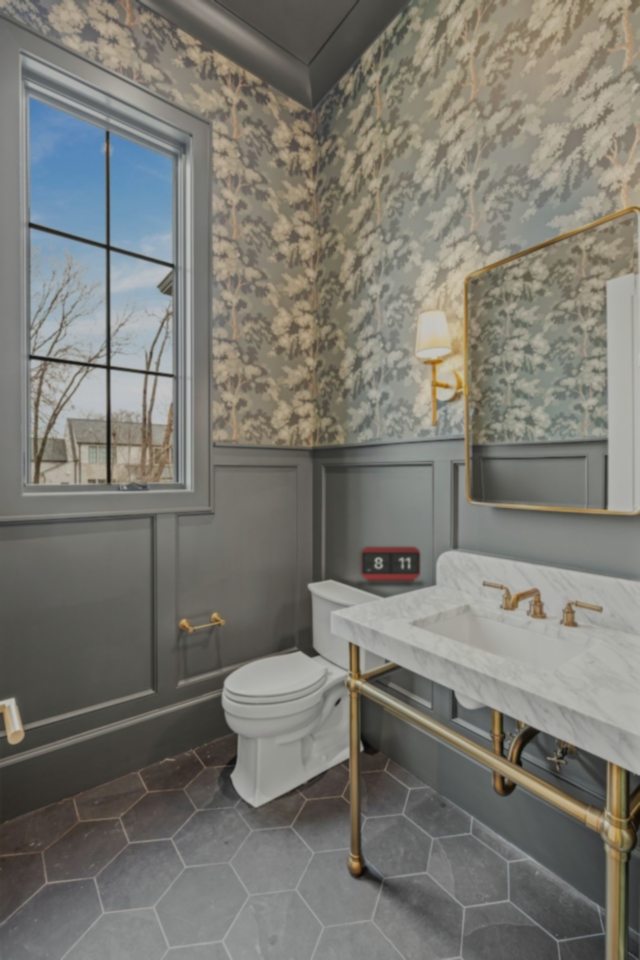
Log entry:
8h11
